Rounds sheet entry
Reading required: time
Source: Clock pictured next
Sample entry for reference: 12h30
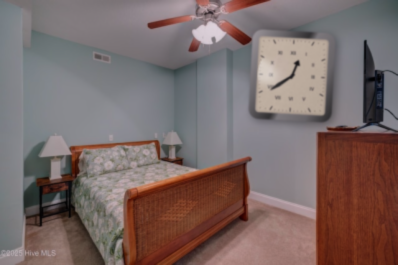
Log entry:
12h39
